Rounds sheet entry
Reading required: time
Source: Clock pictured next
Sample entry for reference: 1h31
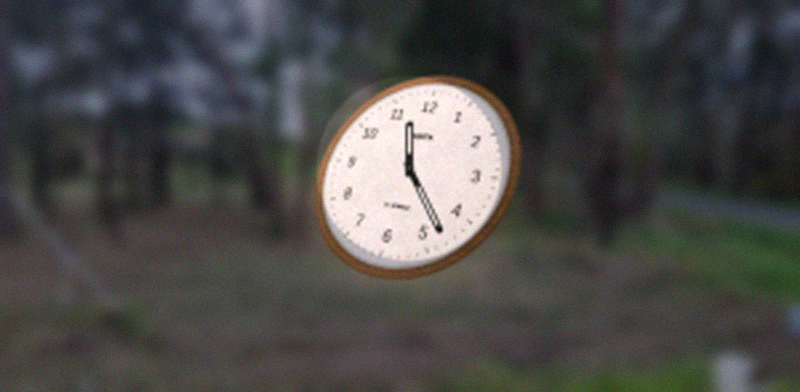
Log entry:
11h23
